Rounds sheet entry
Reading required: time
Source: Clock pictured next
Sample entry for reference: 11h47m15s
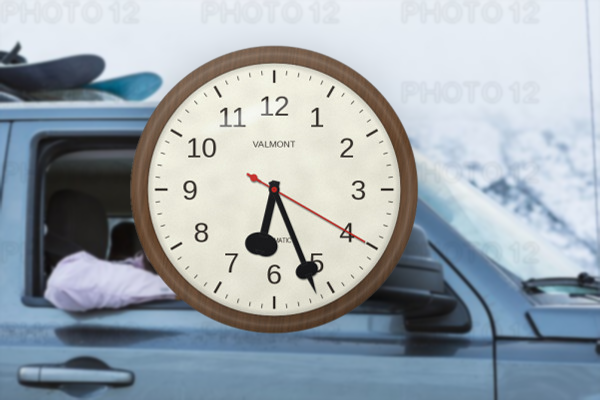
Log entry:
6h26m20s
